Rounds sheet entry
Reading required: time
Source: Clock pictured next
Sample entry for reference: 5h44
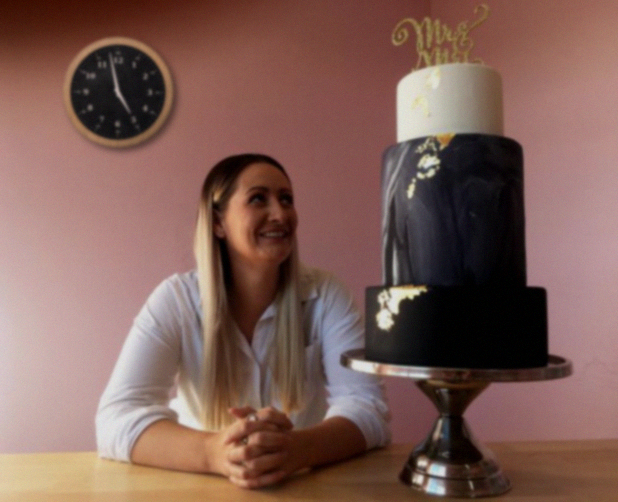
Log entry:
4h58
